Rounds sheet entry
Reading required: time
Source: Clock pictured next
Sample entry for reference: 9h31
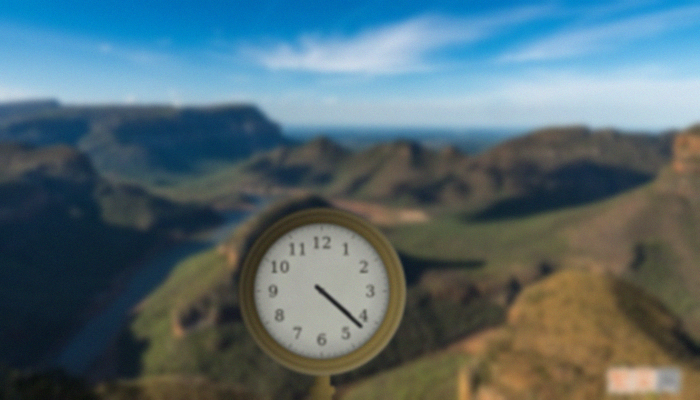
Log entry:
4h22
